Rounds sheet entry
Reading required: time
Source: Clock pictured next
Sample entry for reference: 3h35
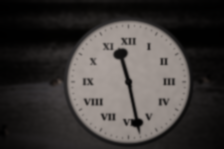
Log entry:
11h28
